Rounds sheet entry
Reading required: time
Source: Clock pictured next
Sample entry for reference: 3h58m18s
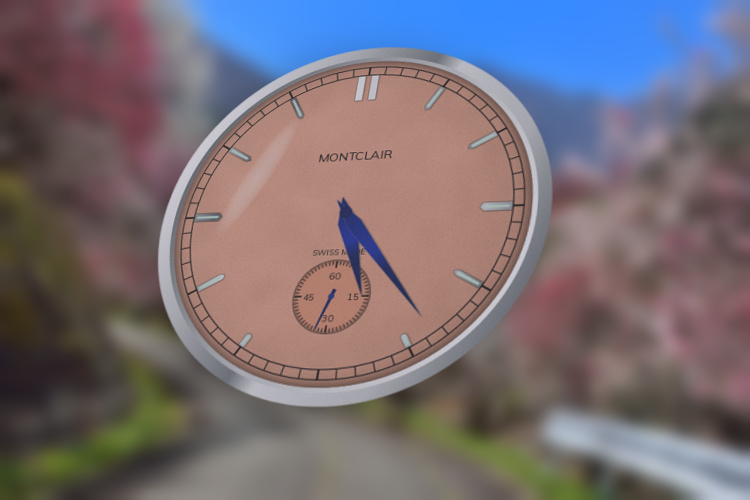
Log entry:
5h23m33s
